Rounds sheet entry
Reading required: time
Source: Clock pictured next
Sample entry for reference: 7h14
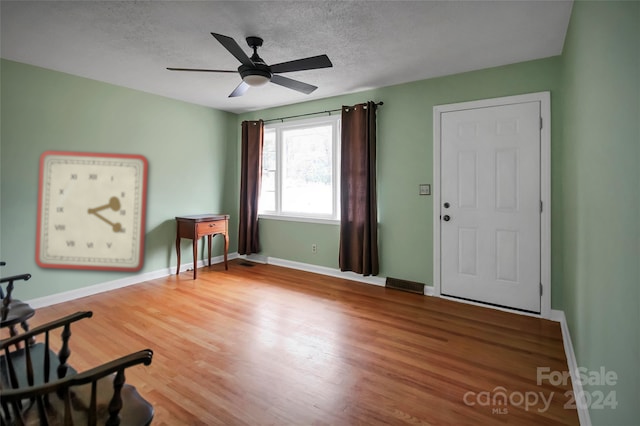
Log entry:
2h20
